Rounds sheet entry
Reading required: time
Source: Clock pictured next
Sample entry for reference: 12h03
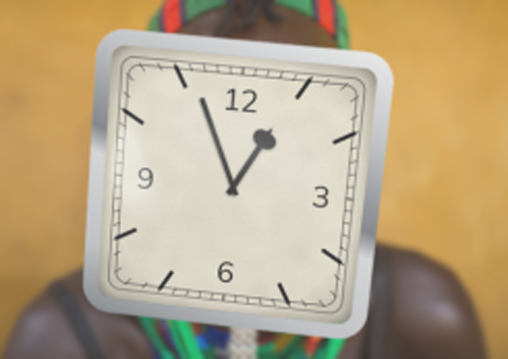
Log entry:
12h56
